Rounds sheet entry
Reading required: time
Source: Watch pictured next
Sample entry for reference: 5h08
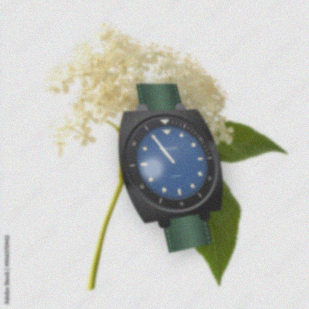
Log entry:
10h55
